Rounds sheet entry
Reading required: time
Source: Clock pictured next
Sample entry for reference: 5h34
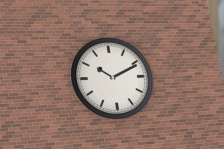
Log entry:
10h11
